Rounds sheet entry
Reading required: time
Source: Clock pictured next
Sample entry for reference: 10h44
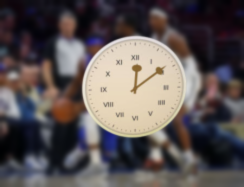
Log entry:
12h09
